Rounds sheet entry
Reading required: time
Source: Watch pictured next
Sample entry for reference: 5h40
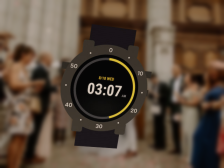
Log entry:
3h07
